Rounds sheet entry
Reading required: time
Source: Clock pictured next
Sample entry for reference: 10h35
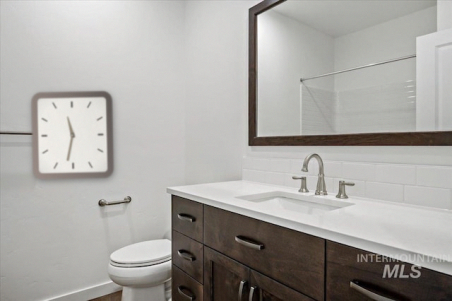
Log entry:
11h32
